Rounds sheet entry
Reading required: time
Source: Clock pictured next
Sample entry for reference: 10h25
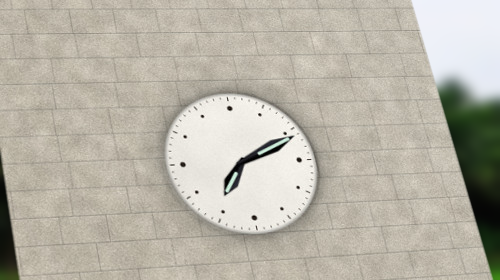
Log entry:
7h11
